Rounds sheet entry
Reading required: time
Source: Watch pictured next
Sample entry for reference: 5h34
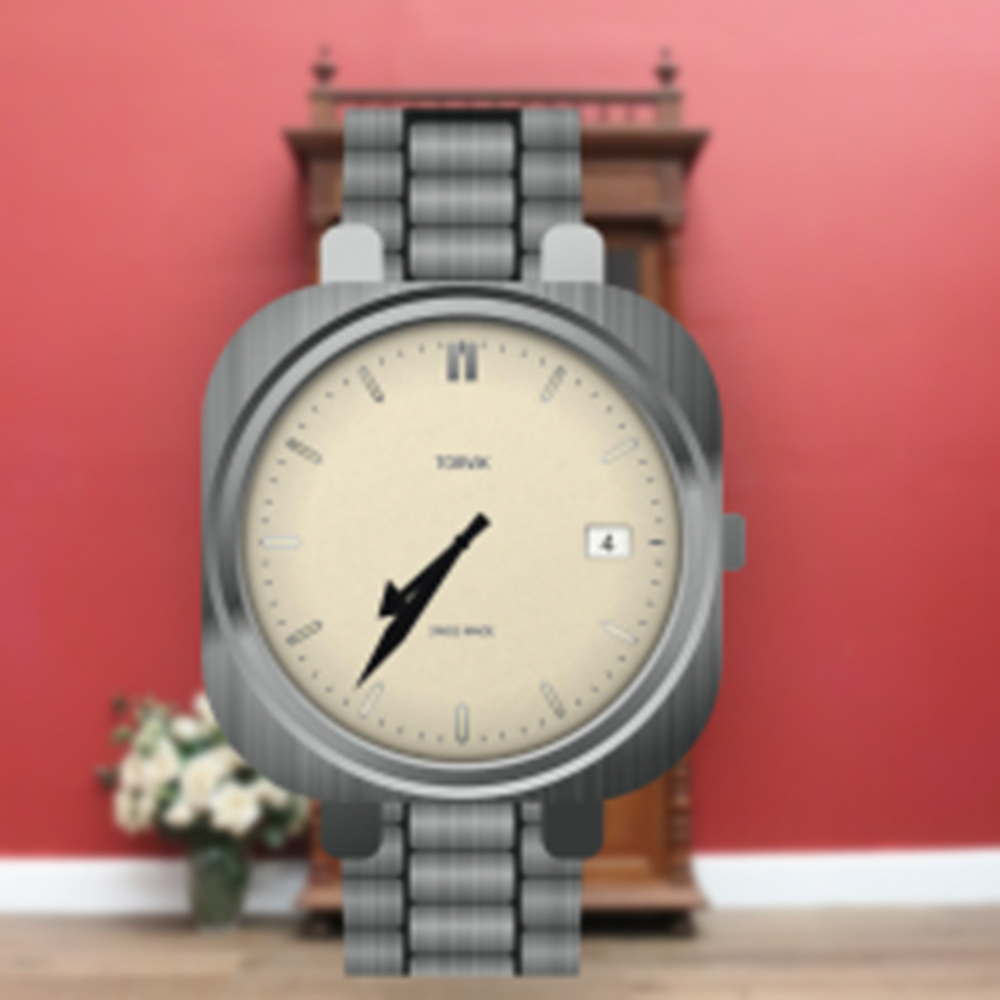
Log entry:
7h36
